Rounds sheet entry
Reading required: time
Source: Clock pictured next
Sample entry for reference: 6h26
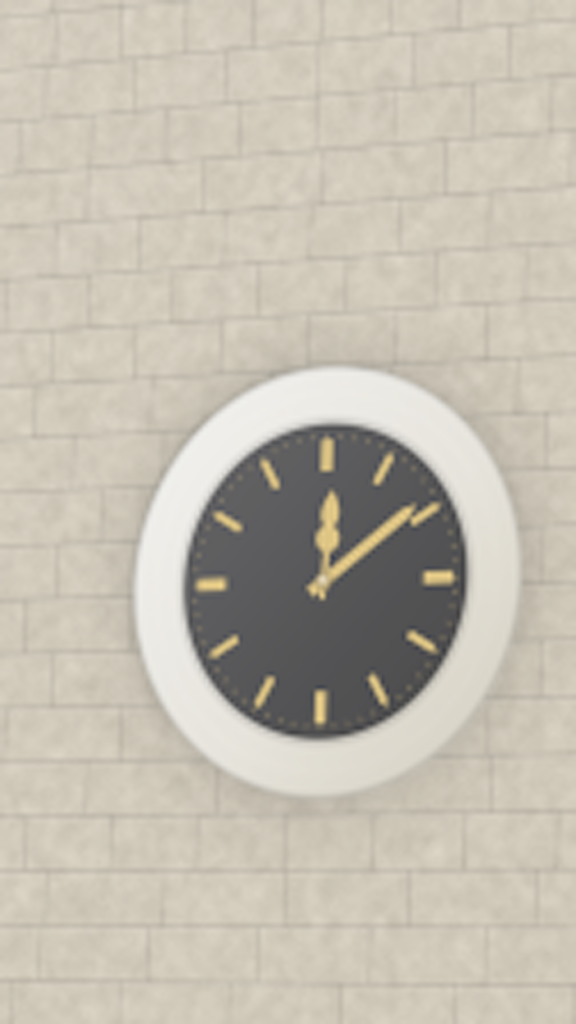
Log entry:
12h09
